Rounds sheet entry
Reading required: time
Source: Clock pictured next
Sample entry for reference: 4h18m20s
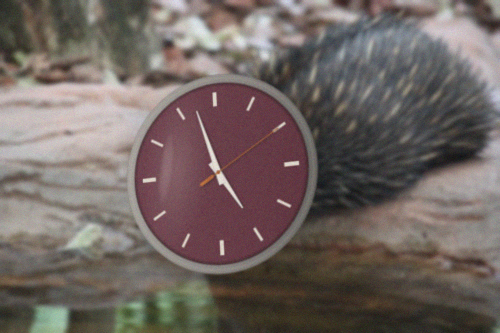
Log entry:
4h57m10s
